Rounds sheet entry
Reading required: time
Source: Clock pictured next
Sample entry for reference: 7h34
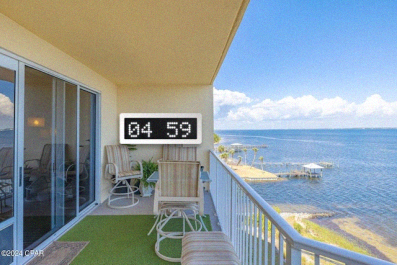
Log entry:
4h59
